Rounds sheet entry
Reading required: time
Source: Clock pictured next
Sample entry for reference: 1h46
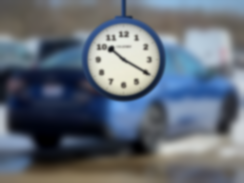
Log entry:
10h20
